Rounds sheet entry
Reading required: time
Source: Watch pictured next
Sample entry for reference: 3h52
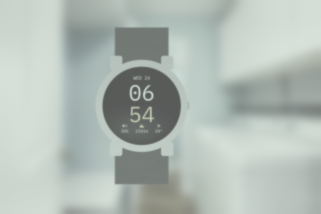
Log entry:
6h54
